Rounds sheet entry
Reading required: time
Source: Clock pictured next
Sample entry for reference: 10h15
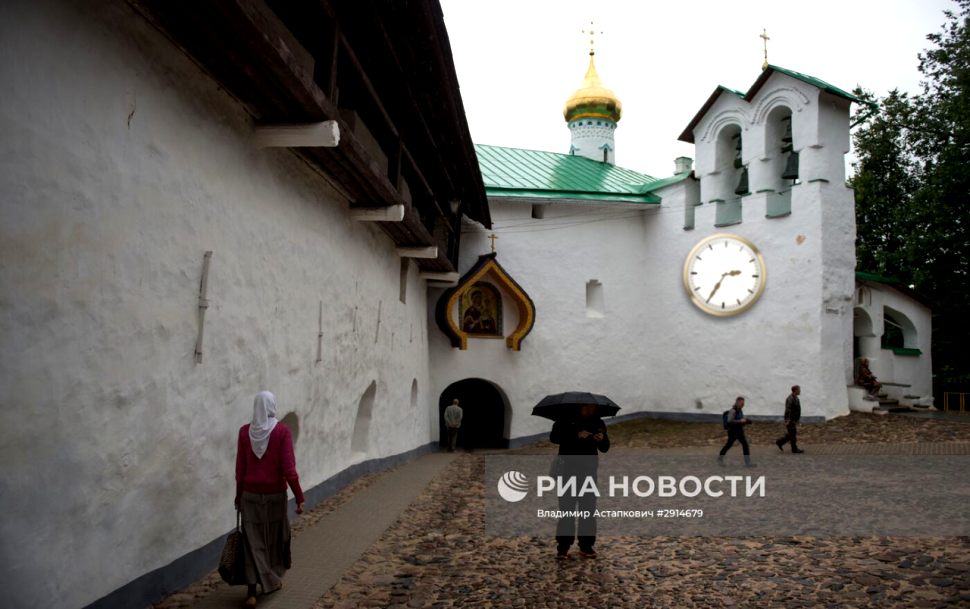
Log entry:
2h35
